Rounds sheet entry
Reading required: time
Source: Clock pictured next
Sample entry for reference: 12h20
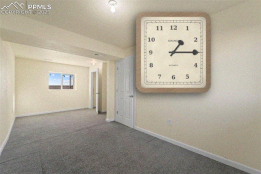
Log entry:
1h15
